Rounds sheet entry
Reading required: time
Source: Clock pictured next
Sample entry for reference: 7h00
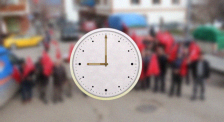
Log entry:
9h00
